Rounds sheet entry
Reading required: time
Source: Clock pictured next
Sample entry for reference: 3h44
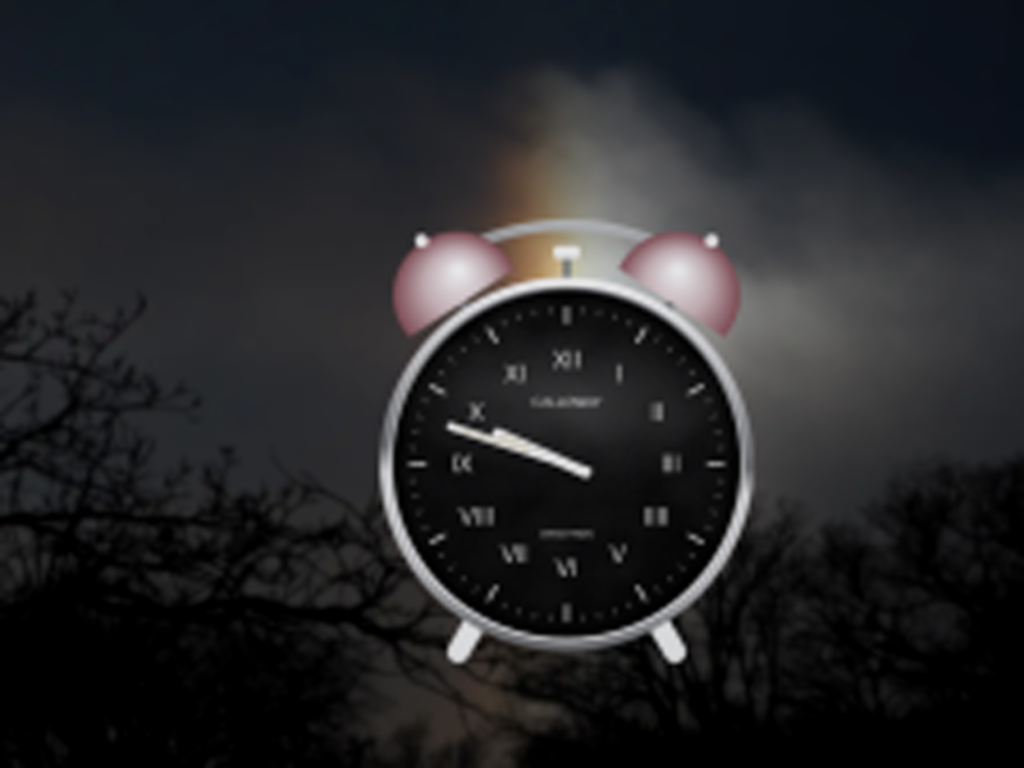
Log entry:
9h48
